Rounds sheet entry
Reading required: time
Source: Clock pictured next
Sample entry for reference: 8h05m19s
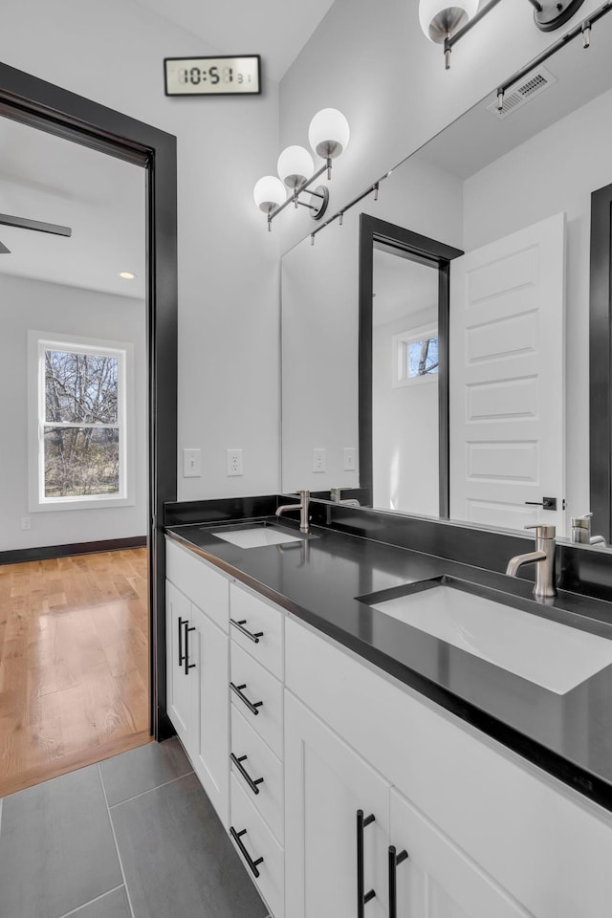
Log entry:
10h51m31s
